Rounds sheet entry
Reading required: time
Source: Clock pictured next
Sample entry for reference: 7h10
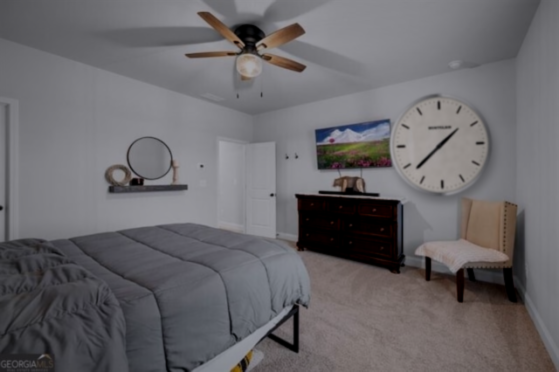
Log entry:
1h38
